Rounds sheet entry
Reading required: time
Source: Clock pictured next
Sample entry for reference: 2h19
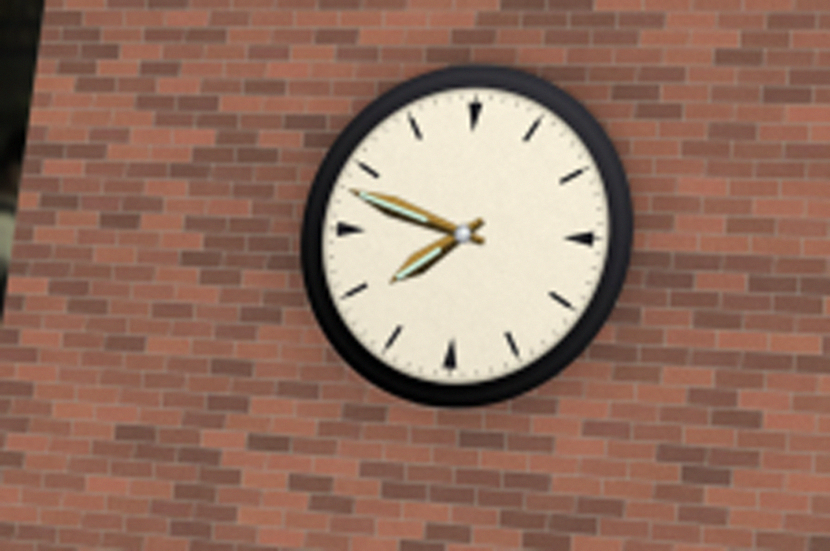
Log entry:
7h48
